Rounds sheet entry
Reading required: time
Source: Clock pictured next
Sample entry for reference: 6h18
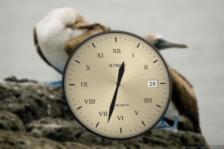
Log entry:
12h33
